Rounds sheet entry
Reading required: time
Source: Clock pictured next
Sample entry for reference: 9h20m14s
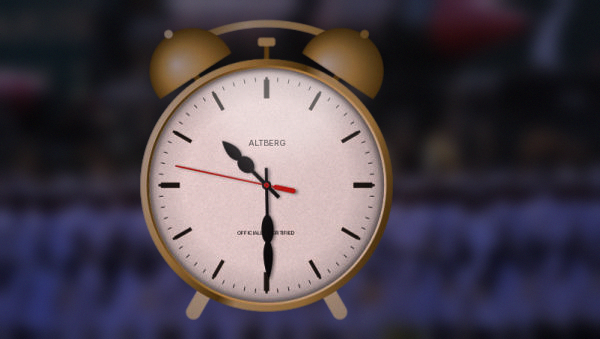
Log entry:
10h29m47s
